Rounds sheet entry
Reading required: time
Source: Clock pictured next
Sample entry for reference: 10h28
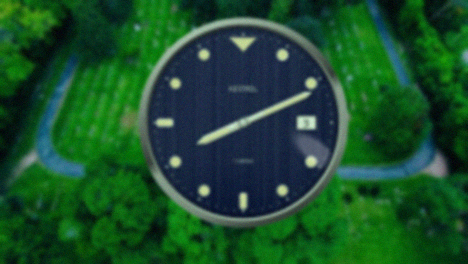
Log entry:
8h11
